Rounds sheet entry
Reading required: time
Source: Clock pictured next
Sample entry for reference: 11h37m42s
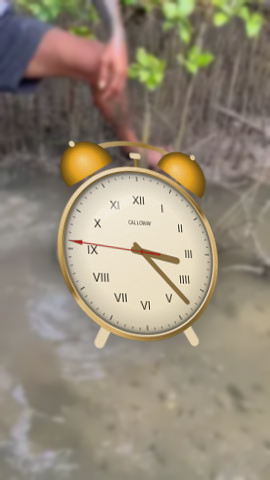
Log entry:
3h22m46s
